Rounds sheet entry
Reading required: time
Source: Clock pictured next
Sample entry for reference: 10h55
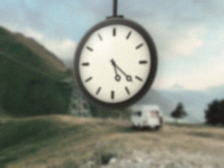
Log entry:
5h22
